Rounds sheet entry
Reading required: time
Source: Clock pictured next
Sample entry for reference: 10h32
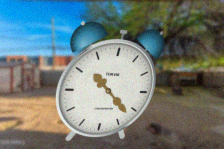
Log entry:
10h22
